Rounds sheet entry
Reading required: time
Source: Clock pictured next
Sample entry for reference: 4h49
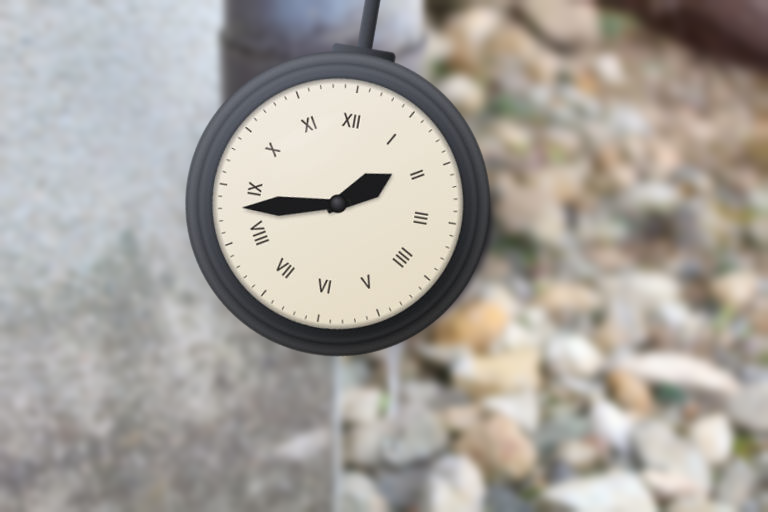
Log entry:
1h43
